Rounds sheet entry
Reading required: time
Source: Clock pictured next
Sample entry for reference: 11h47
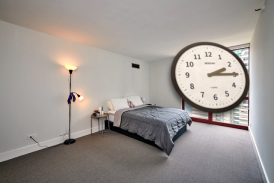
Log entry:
2h15
